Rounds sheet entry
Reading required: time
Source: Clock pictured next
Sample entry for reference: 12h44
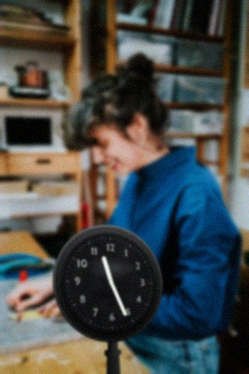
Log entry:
11h26
